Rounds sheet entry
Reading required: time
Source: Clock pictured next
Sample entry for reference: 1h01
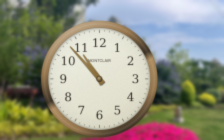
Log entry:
10h53
